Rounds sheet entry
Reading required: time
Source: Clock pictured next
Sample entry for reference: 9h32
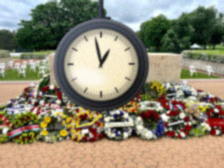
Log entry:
12h58
